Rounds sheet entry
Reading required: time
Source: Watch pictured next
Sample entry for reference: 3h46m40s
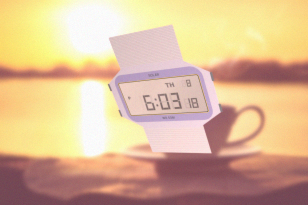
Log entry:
6h03m18s
